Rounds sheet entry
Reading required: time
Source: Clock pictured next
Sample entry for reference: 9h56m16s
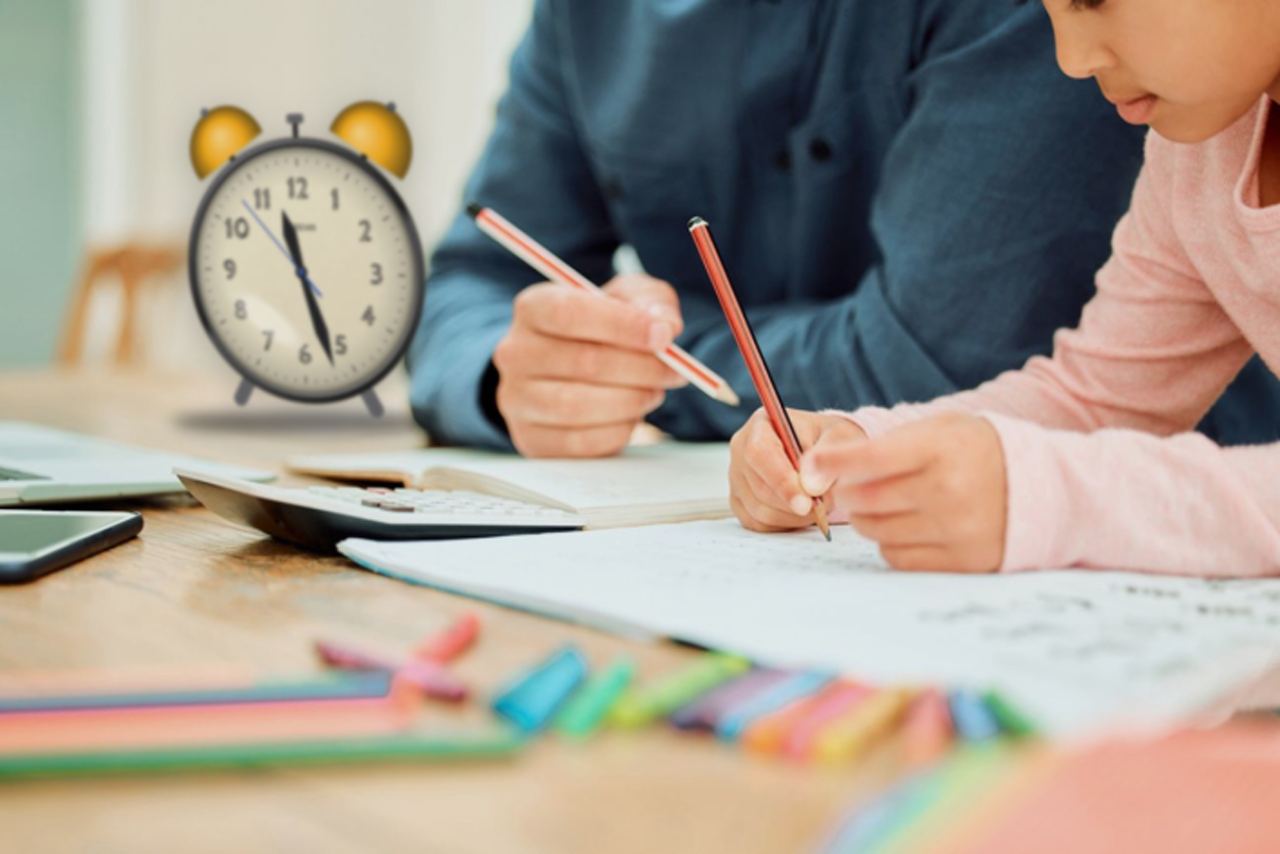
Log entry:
11h26m53s
